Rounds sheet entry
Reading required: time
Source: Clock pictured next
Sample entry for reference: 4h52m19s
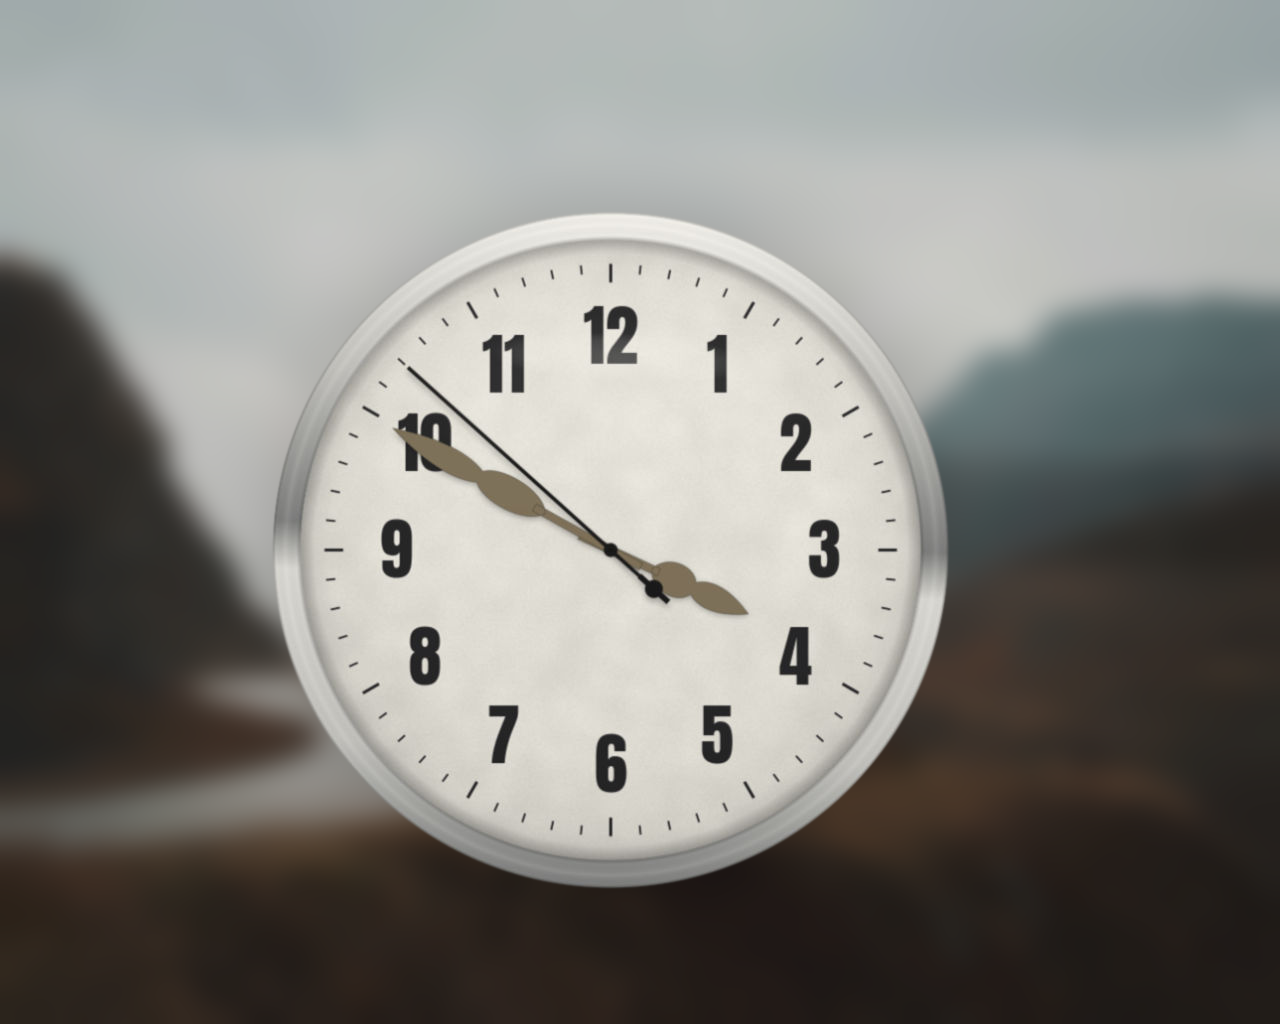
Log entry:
3h49m52s
